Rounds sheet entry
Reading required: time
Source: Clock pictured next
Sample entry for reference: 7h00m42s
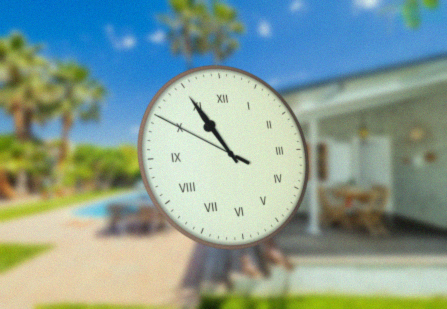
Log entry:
10h54m50s
